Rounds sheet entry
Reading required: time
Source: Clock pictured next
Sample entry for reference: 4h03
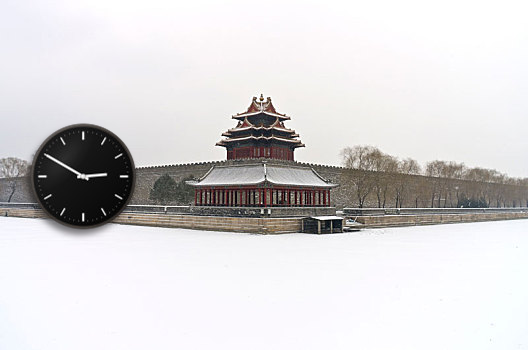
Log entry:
2h50
